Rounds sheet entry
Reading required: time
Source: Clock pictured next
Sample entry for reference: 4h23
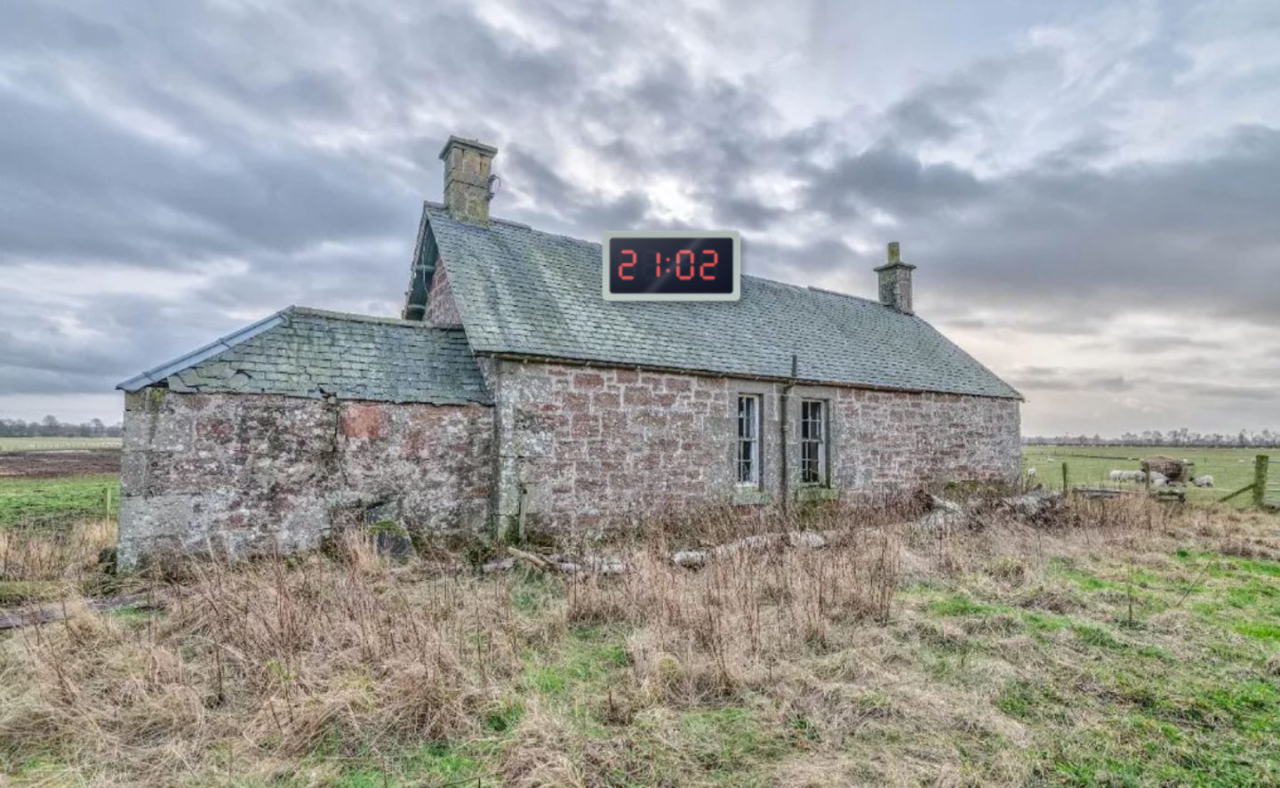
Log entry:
21h02
